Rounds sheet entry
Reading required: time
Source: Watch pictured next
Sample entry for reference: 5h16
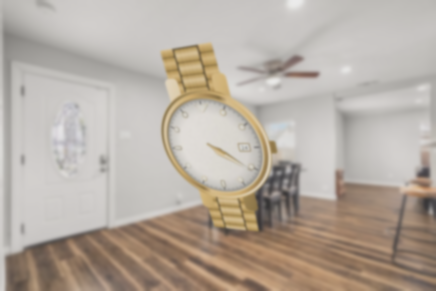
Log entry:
4h21
